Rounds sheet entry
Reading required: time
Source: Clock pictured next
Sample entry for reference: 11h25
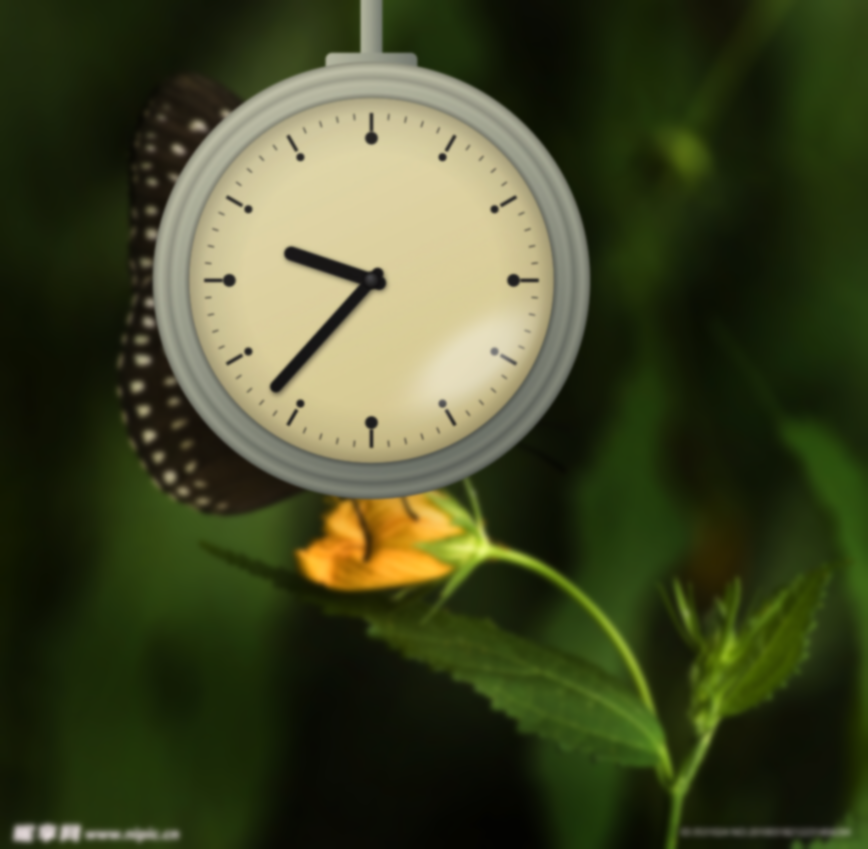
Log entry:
9h37
